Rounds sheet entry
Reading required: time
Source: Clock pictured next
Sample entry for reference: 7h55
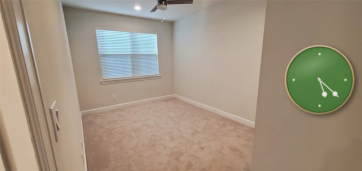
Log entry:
5h22
